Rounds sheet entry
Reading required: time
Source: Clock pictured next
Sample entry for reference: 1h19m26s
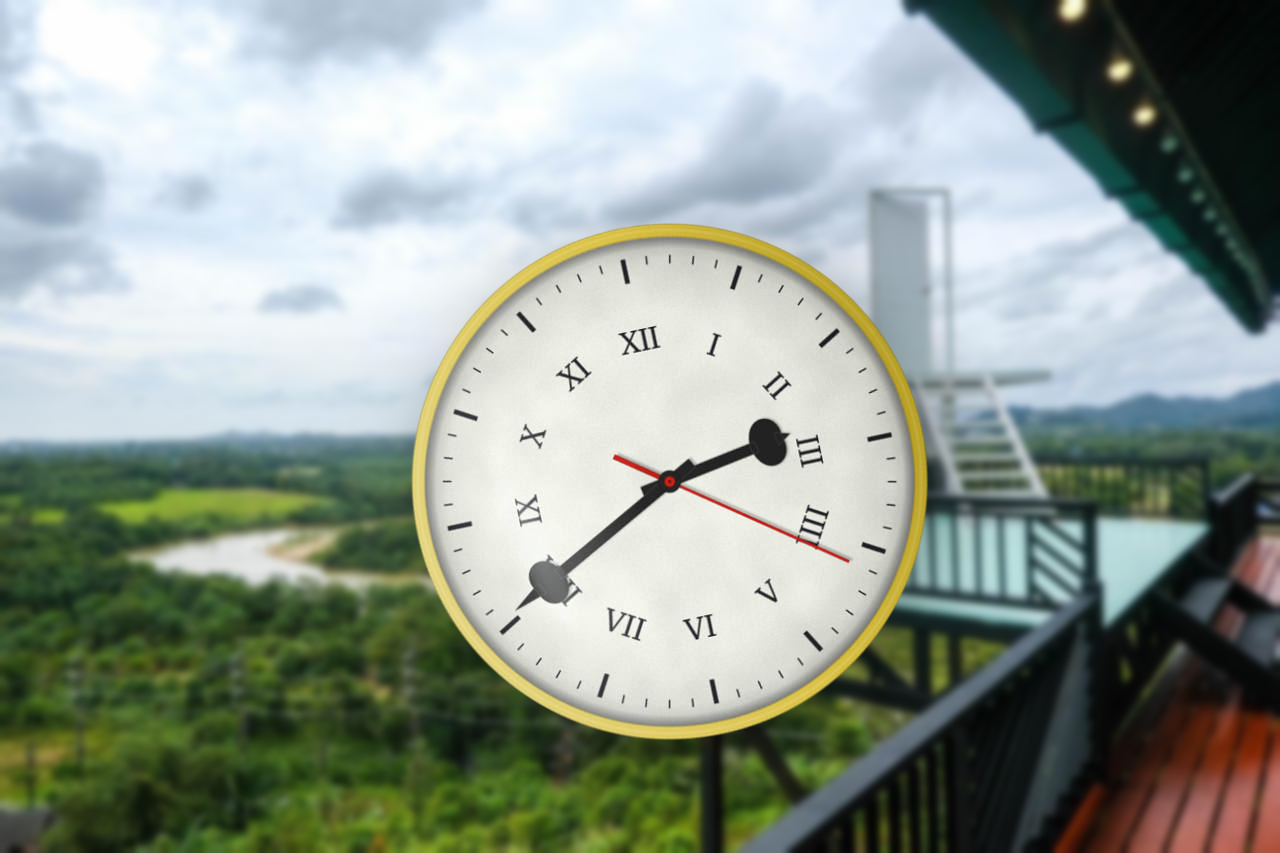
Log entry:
2h40m21s
